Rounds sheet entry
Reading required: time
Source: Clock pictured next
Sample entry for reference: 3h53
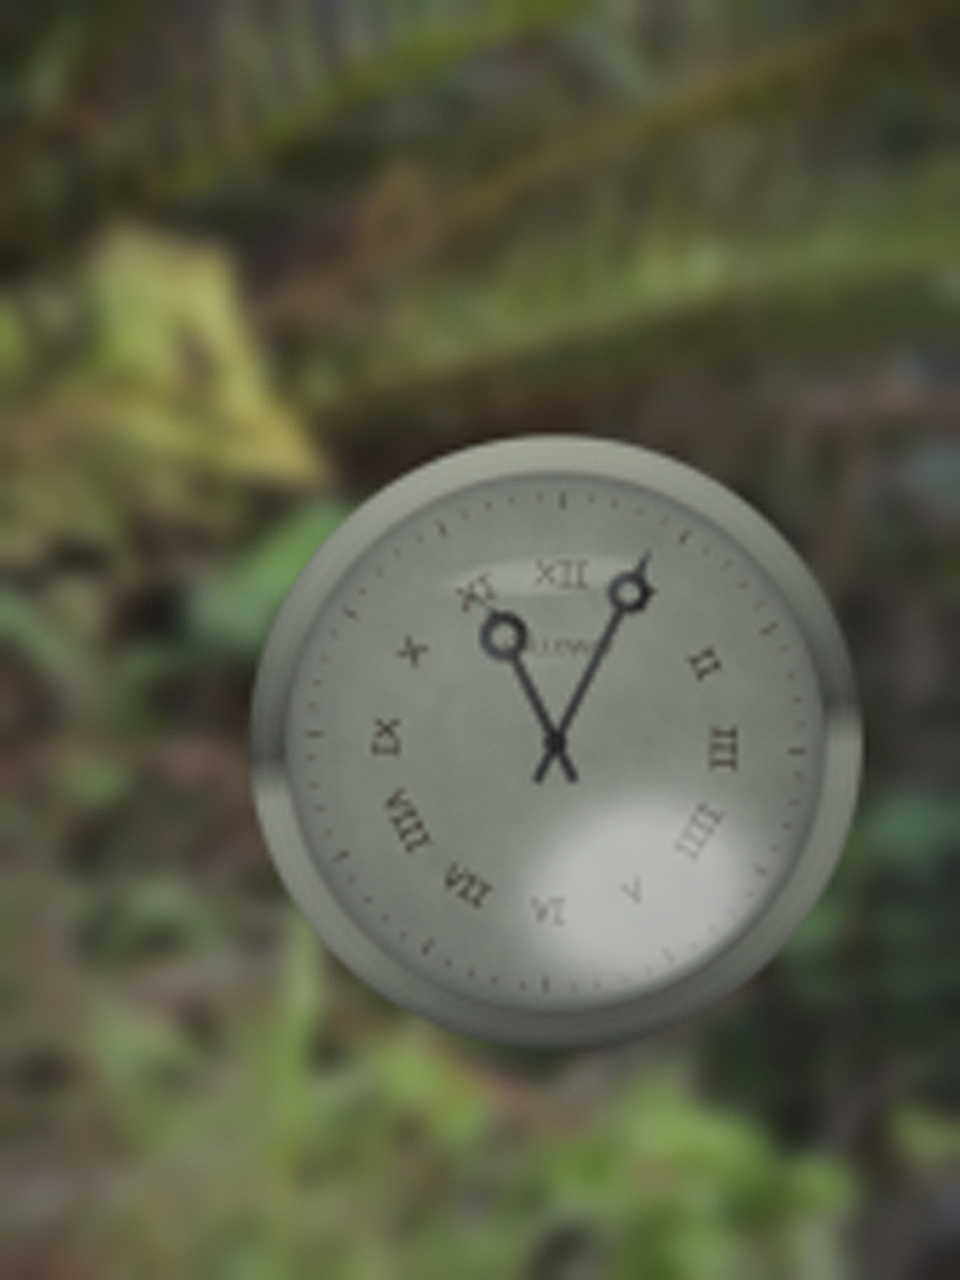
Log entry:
11h04
